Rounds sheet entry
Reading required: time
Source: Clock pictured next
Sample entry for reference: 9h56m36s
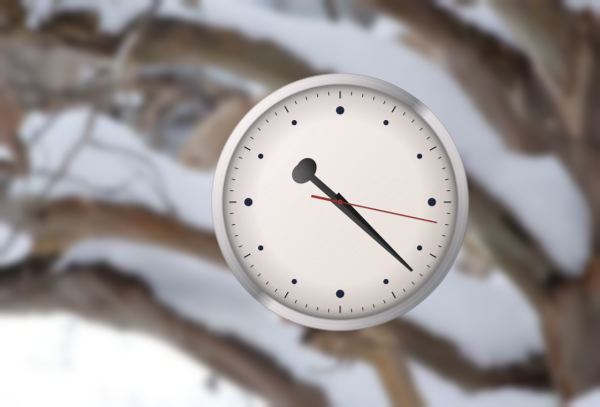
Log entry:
10h22m17s
